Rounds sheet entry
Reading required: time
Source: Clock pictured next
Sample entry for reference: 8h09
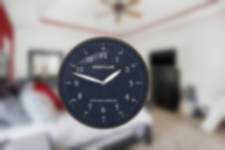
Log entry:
1h48
